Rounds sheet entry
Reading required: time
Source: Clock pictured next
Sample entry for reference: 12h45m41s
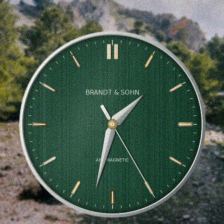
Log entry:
1h32m25s
